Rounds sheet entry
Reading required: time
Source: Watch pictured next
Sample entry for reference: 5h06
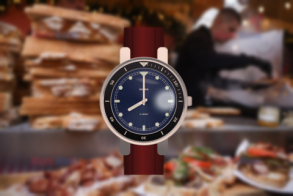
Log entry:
8h00
